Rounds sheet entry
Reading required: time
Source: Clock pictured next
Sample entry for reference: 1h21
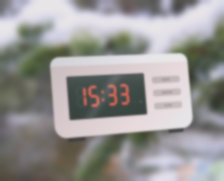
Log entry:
15h33
